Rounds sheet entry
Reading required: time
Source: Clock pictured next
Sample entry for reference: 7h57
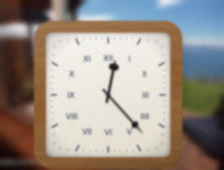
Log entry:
12h23
